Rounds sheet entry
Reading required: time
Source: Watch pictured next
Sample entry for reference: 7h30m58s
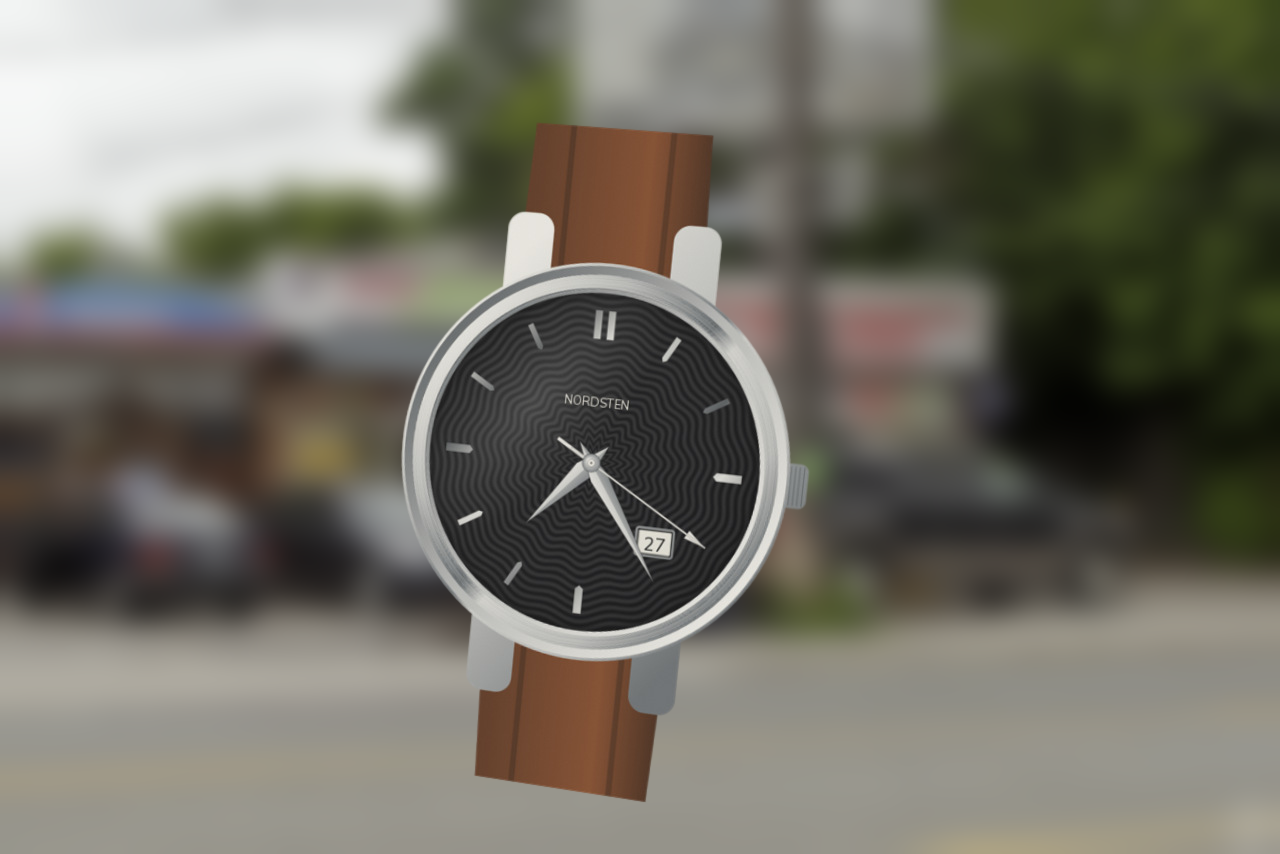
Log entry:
7h24m20s
